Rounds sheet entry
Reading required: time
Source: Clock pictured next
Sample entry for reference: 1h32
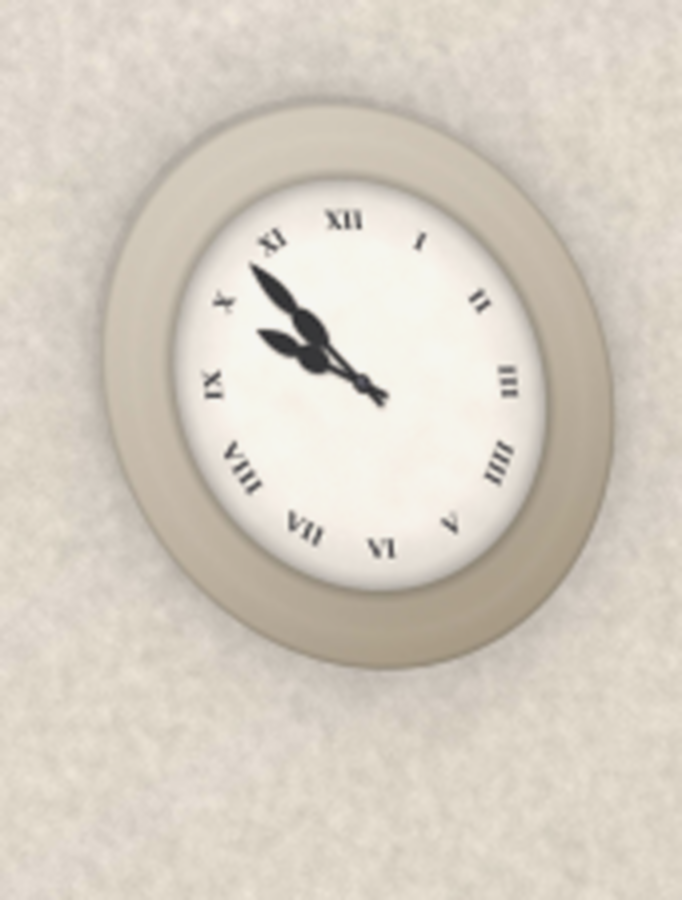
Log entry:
9h53
